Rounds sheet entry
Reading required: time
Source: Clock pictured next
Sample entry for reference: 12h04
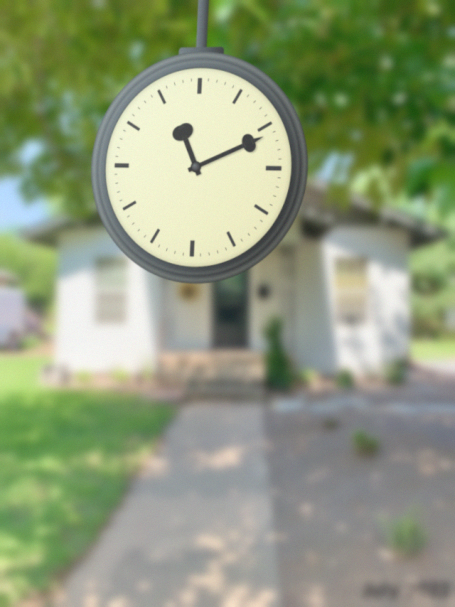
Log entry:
11h11
